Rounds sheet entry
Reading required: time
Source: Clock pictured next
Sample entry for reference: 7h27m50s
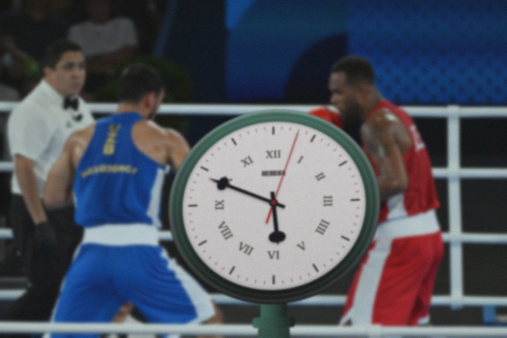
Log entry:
5h49m03s
